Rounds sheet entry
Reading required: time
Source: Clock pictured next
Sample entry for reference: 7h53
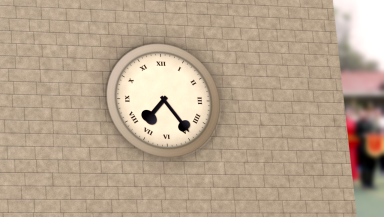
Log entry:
7h24
